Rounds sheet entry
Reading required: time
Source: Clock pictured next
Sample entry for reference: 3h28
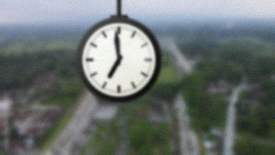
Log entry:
6h59
